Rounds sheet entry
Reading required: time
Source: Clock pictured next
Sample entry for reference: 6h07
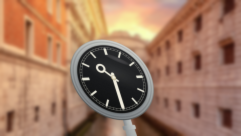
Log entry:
10h30
